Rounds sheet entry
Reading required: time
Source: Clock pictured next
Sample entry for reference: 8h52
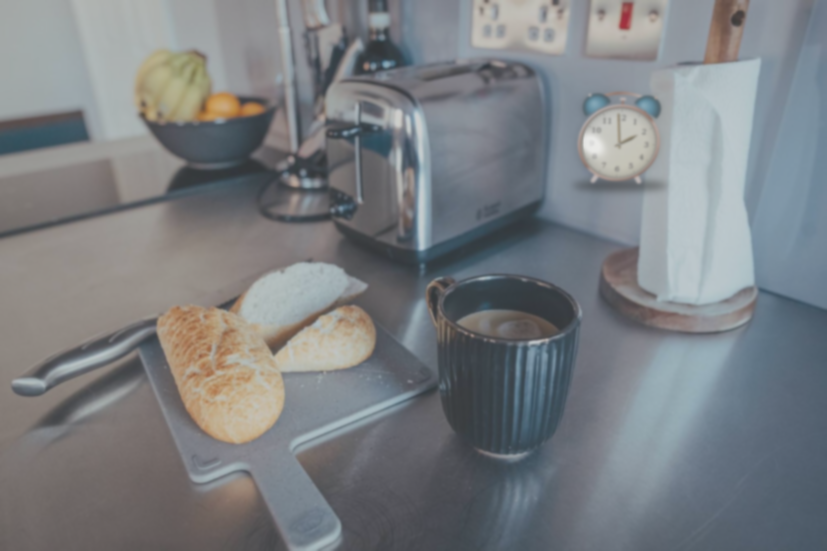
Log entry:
1h59
